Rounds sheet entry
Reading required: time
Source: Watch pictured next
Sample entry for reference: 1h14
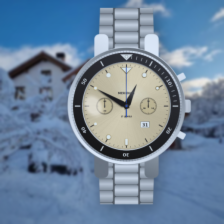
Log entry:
12h50
